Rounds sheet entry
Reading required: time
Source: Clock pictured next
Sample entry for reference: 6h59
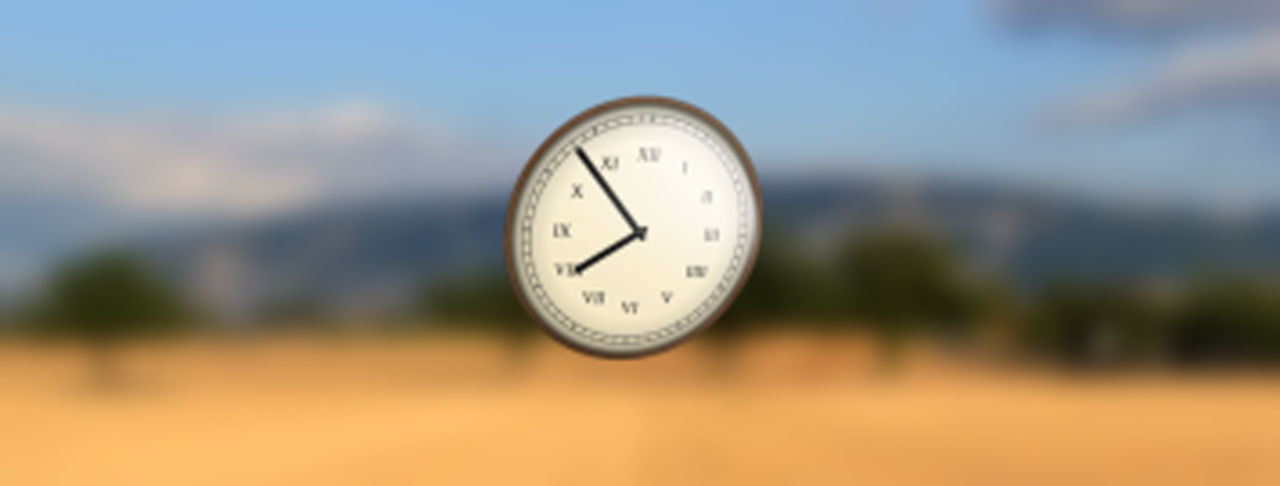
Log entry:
7h53
